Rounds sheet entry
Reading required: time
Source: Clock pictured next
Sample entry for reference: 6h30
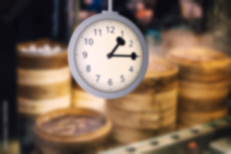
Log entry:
1h15
